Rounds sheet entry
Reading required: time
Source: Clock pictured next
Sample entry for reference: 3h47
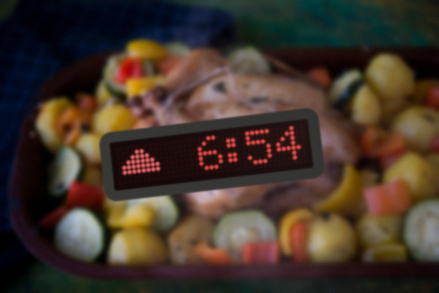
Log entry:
6h54
